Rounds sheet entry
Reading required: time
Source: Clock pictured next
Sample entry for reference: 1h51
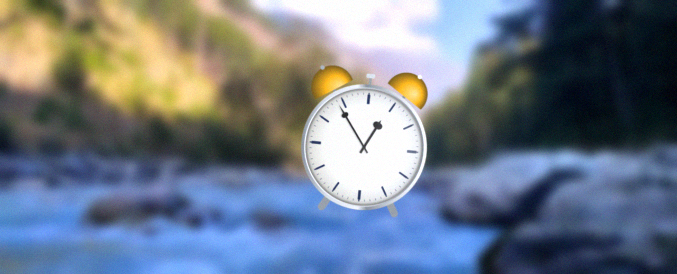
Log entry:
12h54
